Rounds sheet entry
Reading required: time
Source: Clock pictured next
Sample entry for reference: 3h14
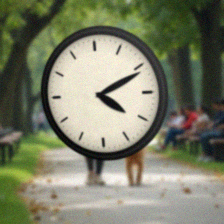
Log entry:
4h11
